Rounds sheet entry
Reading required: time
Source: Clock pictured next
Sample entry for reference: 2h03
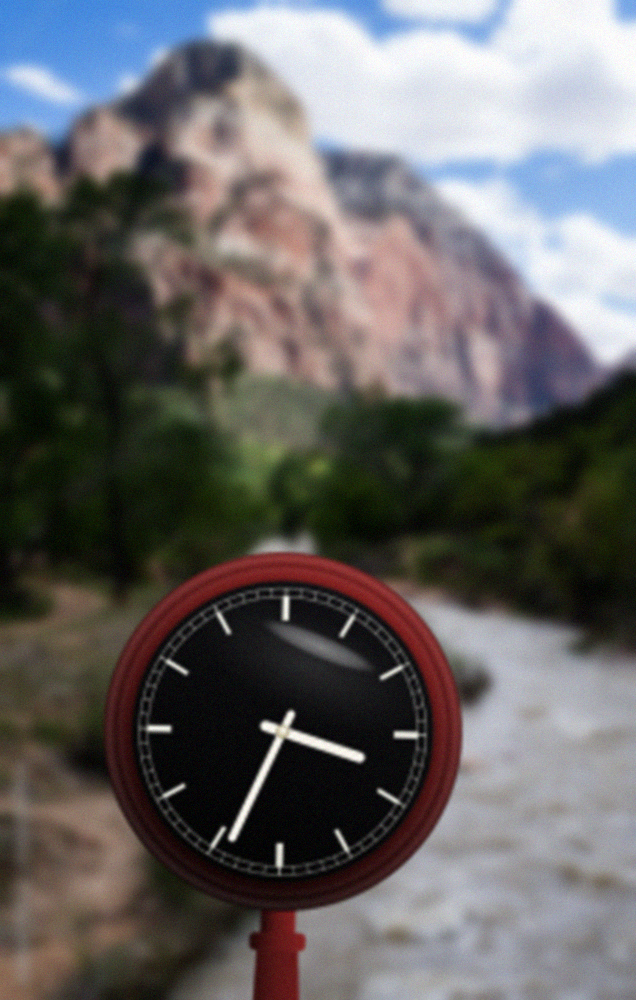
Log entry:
3h34
